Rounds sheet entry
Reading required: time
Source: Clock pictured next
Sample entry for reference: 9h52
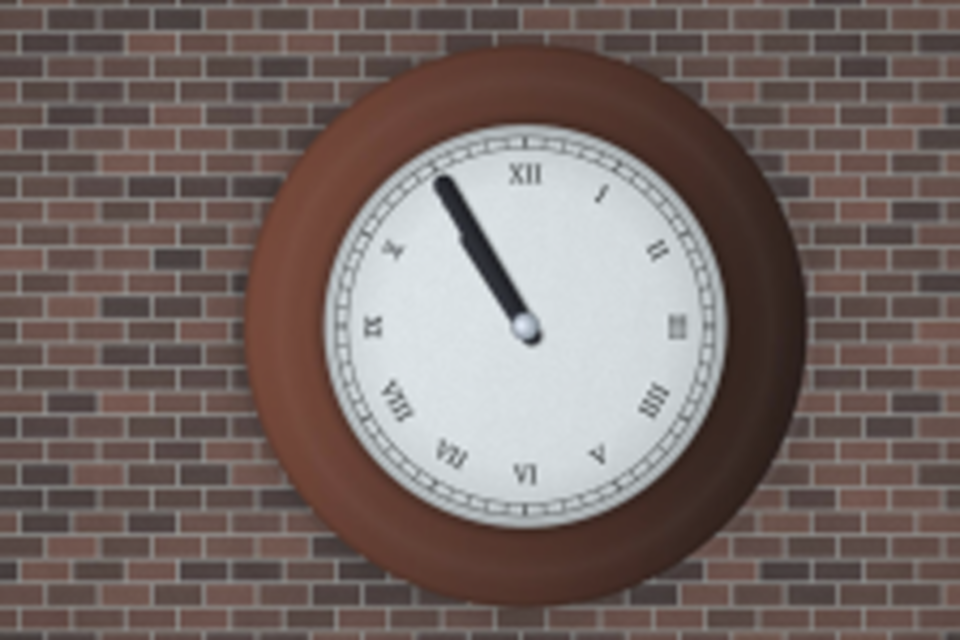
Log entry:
10h55
